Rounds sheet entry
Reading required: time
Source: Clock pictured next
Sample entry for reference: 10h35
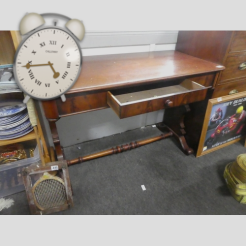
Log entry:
4h44
